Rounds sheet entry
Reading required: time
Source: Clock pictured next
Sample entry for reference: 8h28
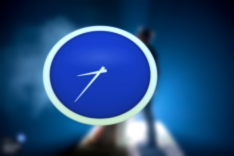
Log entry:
8h36
